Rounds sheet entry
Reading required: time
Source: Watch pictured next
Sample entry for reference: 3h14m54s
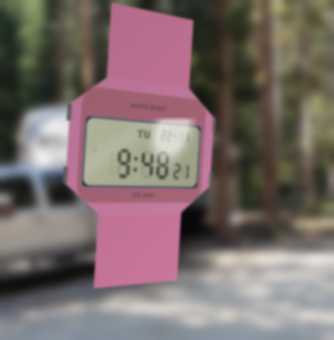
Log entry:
9h48m21s
